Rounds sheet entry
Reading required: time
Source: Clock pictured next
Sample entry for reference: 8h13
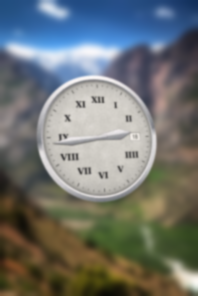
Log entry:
2h44
